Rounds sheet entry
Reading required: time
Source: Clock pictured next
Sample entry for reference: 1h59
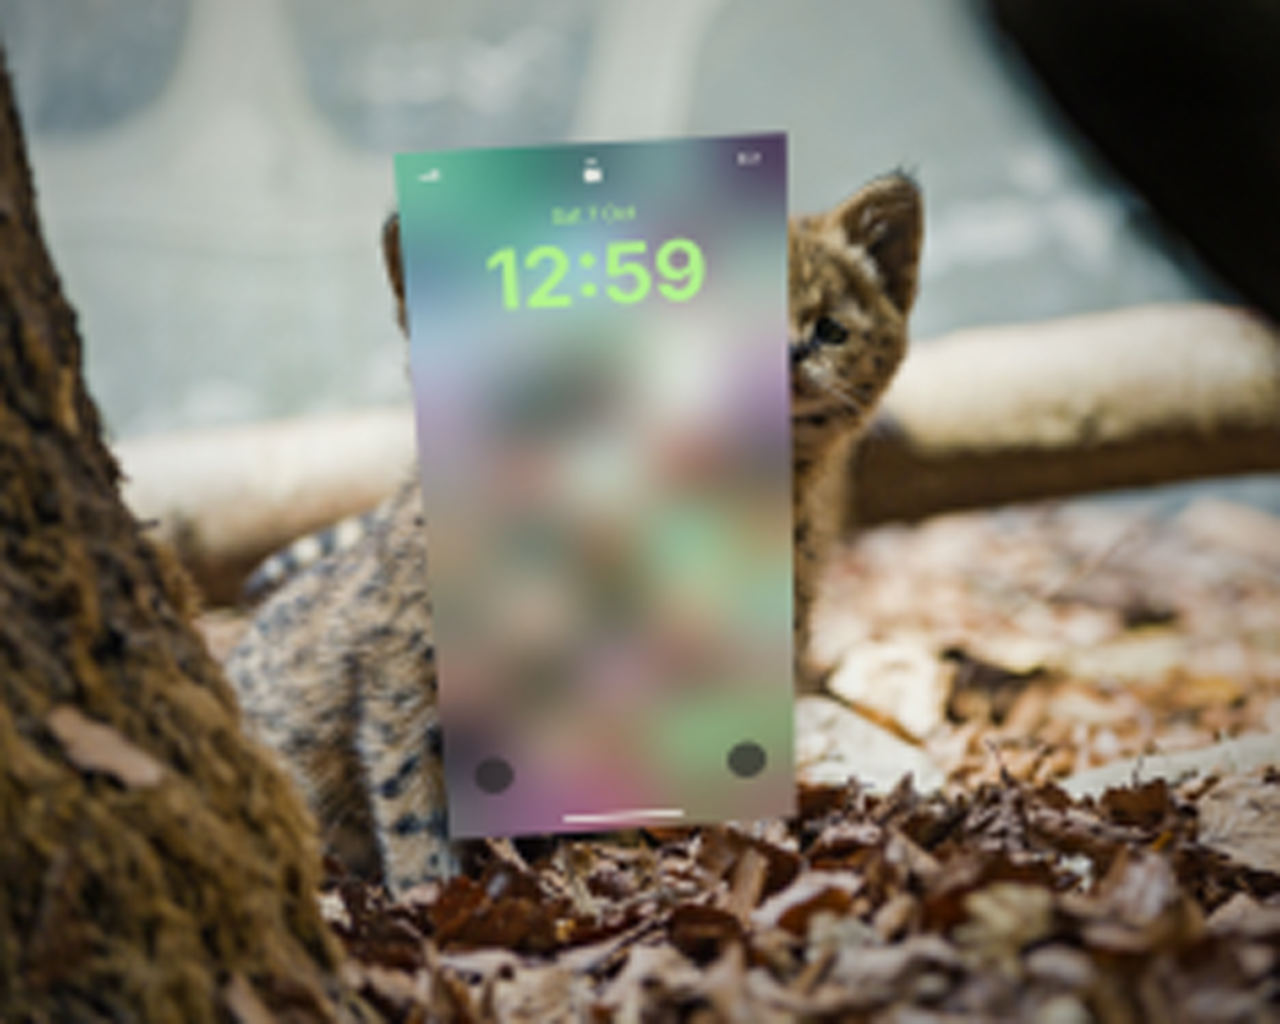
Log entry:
12h59
